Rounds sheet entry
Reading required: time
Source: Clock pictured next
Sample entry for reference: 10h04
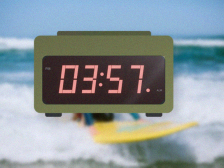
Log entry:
3h57
